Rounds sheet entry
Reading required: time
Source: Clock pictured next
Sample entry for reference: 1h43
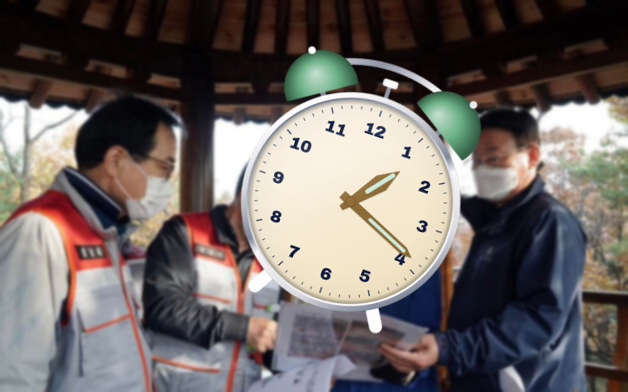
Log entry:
1h19
